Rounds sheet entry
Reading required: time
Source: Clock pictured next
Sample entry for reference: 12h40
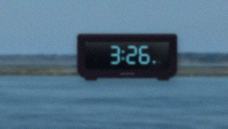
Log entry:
3h26
